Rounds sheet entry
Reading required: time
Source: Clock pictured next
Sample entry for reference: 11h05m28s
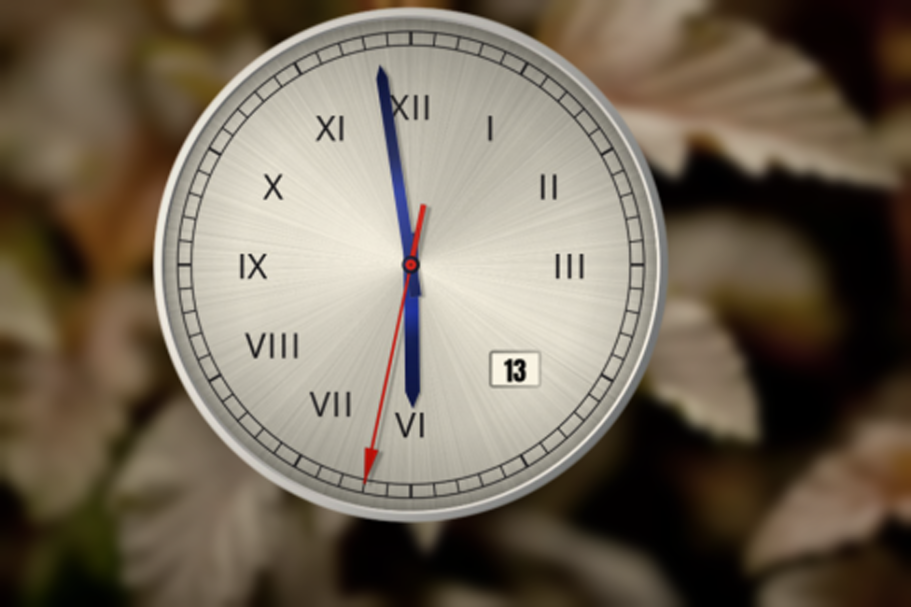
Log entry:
5h58m32s
